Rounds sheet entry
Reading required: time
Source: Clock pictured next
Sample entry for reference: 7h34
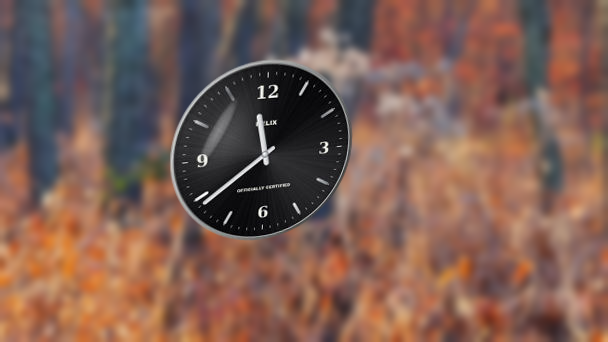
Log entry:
11h39
